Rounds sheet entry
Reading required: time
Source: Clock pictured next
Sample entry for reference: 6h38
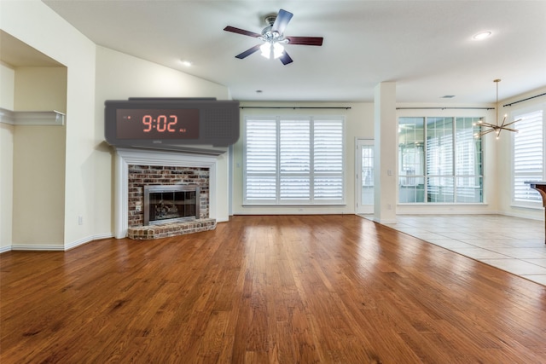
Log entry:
9h02
